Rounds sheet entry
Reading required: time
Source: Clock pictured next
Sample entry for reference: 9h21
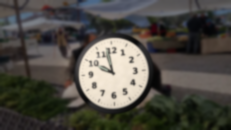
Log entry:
9h58
